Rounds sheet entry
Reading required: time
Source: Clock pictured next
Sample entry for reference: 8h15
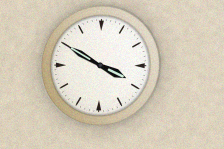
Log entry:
3h50
